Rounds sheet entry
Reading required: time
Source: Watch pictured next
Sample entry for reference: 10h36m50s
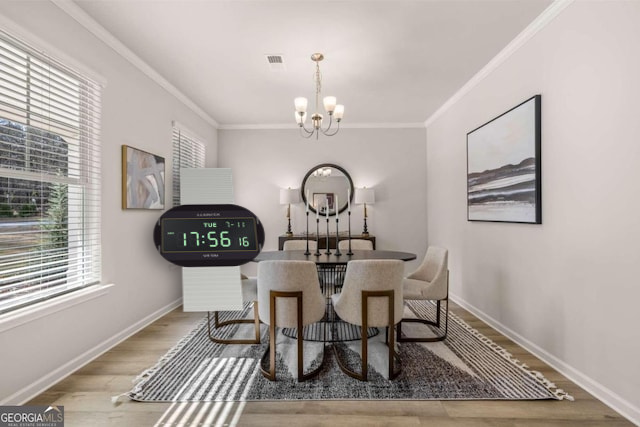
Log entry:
17h56m16s
